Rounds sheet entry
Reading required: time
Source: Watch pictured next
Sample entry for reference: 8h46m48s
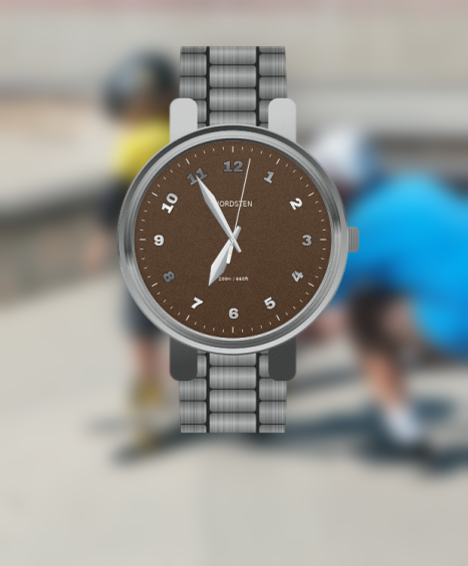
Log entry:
6h55m02s
